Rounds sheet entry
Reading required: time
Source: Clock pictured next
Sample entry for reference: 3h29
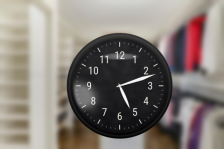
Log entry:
5h12
